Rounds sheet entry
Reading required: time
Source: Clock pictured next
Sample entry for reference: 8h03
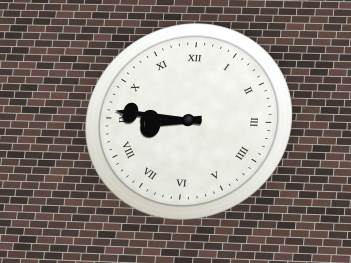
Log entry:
8h46
